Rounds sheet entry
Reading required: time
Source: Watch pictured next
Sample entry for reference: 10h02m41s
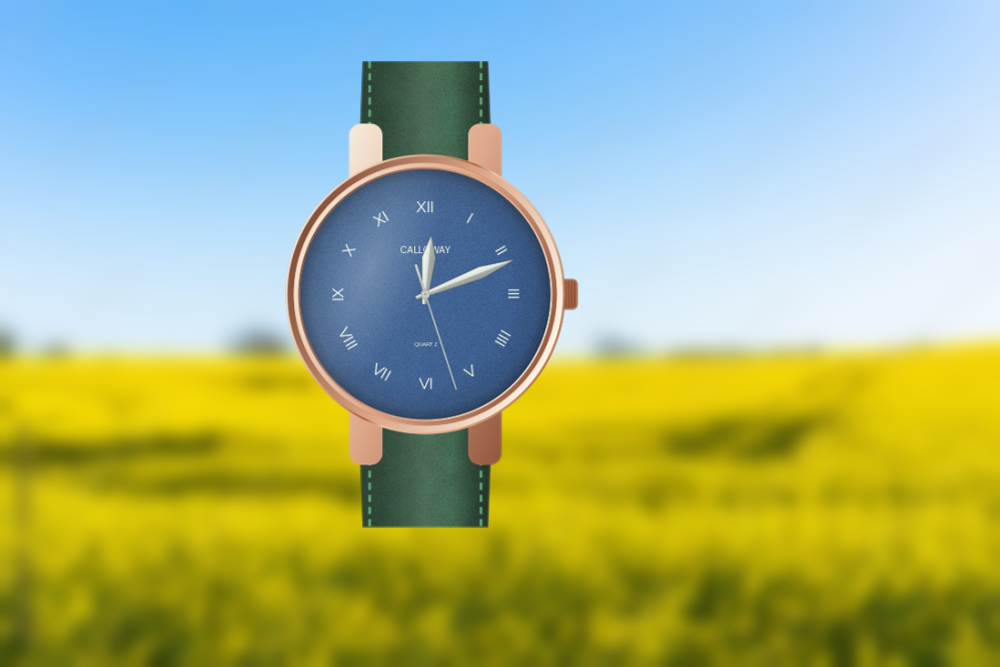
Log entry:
12h11m27s
